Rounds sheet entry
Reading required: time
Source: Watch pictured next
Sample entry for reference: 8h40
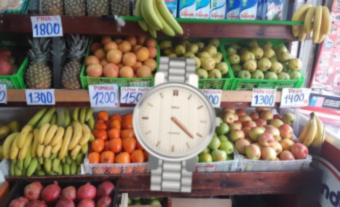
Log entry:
4h22
